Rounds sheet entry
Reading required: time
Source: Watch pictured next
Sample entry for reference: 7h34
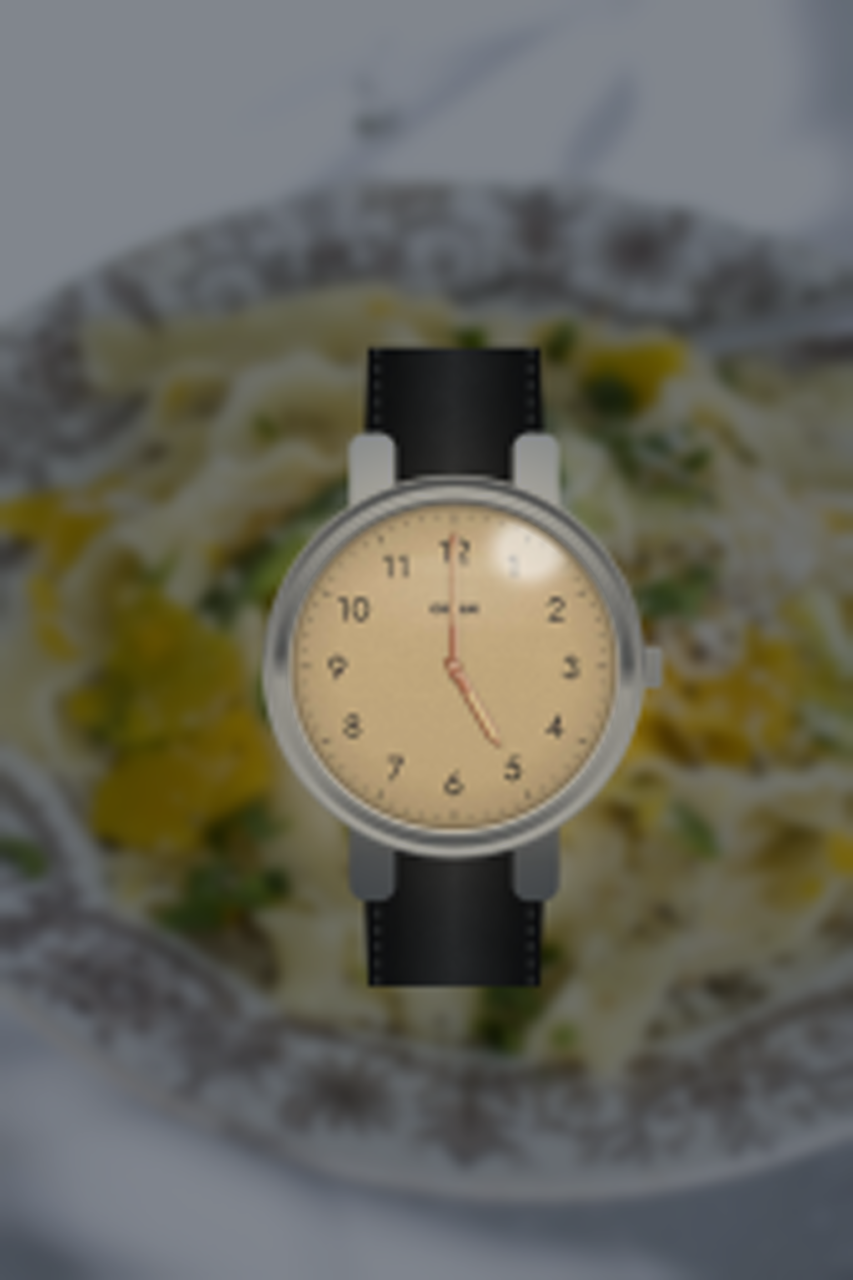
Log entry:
5h00
